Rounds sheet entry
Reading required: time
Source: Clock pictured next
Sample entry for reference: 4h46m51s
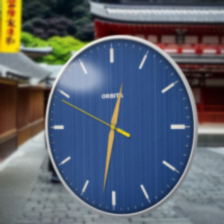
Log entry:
12h31m49s
